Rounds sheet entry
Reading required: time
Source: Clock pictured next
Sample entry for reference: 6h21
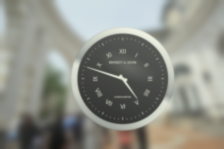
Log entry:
4h48
